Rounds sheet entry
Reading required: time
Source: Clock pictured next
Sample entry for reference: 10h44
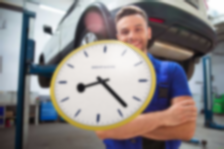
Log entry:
8h23
